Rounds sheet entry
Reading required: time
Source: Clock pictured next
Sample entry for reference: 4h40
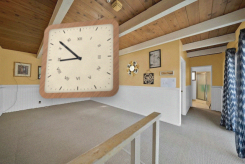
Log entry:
8h52
